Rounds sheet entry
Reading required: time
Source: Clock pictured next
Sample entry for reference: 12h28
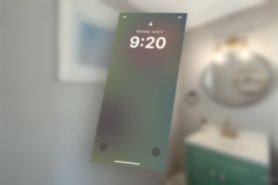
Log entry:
9h20
